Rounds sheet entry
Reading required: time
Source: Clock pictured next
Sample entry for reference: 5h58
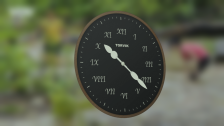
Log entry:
10h22
